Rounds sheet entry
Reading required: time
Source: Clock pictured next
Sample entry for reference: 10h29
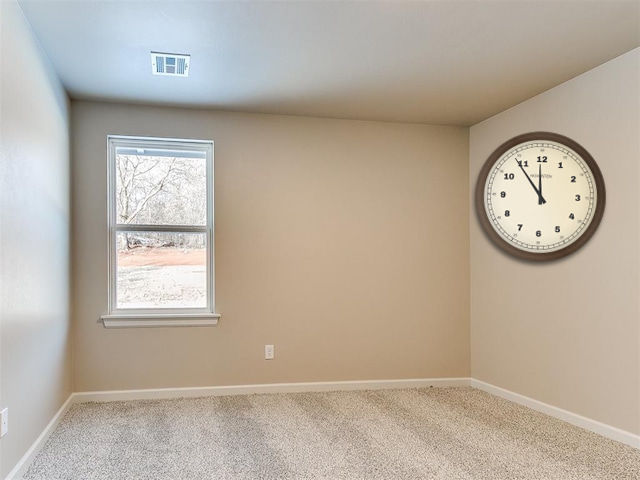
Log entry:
11h54
